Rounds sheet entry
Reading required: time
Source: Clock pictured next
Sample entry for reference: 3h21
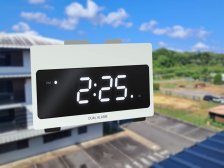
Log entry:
2h25
